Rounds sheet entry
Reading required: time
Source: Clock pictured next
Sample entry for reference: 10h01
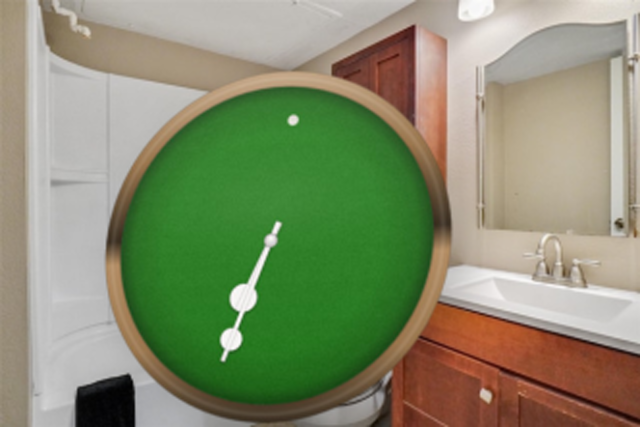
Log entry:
6h32
